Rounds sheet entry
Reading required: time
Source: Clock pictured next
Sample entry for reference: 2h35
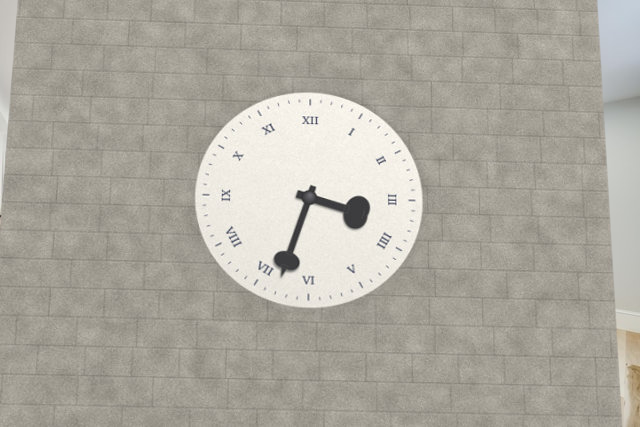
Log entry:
3h33
